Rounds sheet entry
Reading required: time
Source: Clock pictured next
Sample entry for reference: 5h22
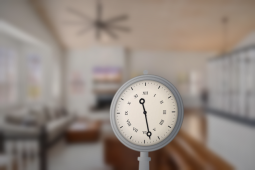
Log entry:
11h28
